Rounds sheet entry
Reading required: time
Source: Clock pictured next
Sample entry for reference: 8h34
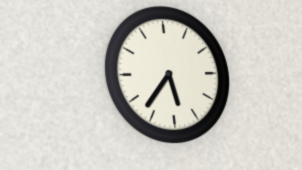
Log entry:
5h37
